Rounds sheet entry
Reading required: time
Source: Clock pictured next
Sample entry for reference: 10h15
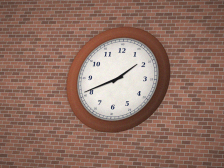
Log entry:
1h41
